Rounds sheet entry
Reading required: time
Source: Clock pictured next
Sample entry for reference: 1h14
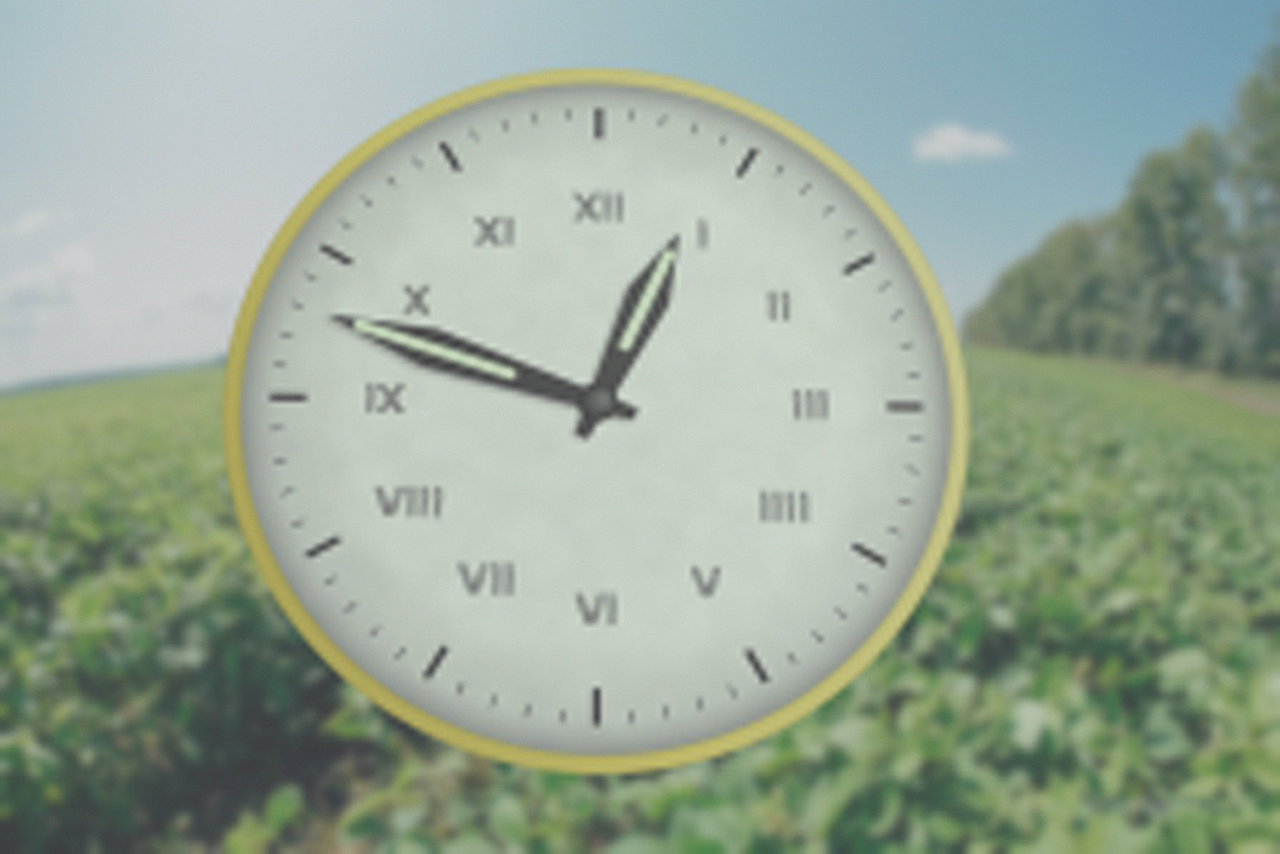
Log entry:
12h48
